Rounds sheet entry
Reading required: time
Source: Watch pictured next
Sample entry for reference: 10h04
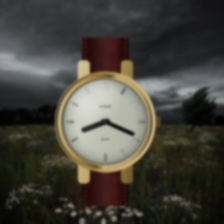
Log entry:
8h19
